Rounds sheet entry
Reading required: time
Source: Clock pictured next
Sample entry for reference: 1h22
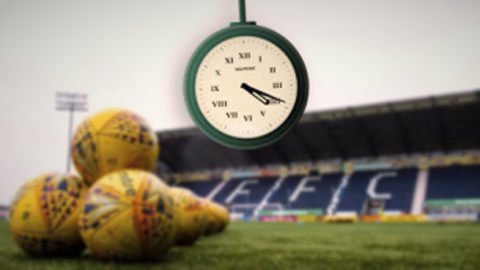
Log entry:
4h19
